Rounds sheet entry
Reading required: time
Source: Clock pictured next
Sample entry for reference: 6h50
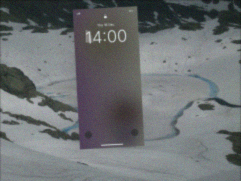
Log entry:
14h00
